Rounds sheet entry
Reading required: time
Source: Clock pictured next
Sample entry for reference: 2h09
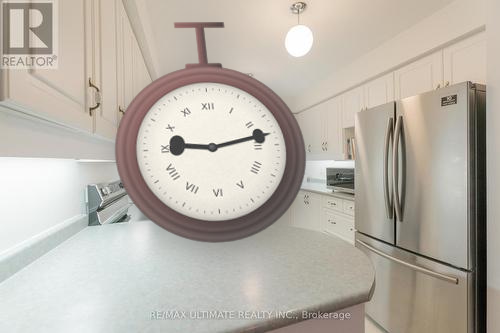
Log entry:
9h13
